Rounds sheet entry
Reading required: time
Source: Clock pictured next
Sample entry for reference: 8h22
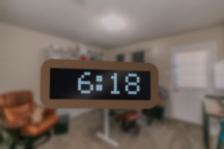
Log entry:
6h18
